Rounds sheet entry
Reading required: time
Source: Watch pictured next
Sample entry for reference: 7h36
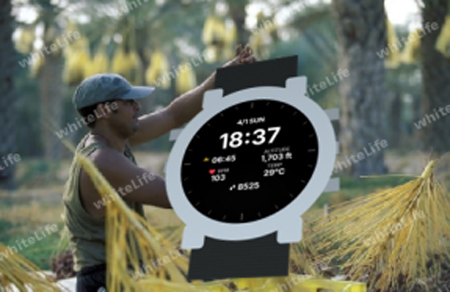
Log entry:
18h37
